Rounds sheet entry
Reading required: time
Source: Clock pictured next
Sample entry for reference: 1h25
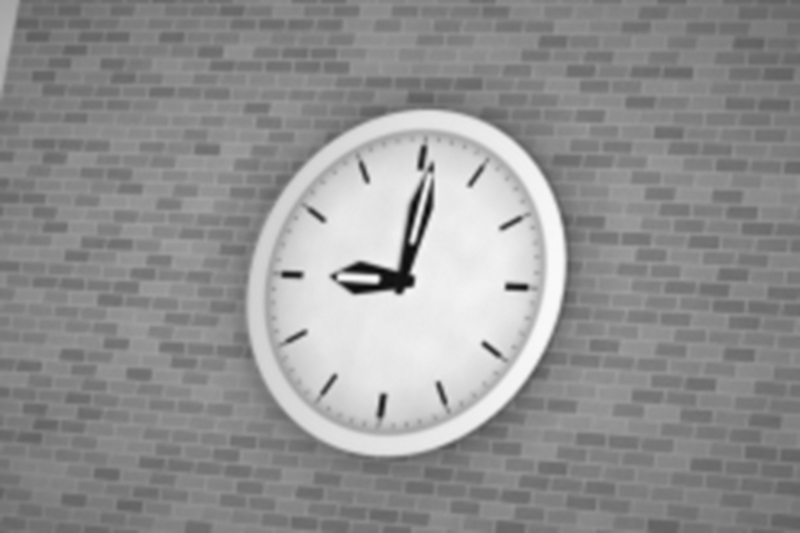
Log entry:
9h01
